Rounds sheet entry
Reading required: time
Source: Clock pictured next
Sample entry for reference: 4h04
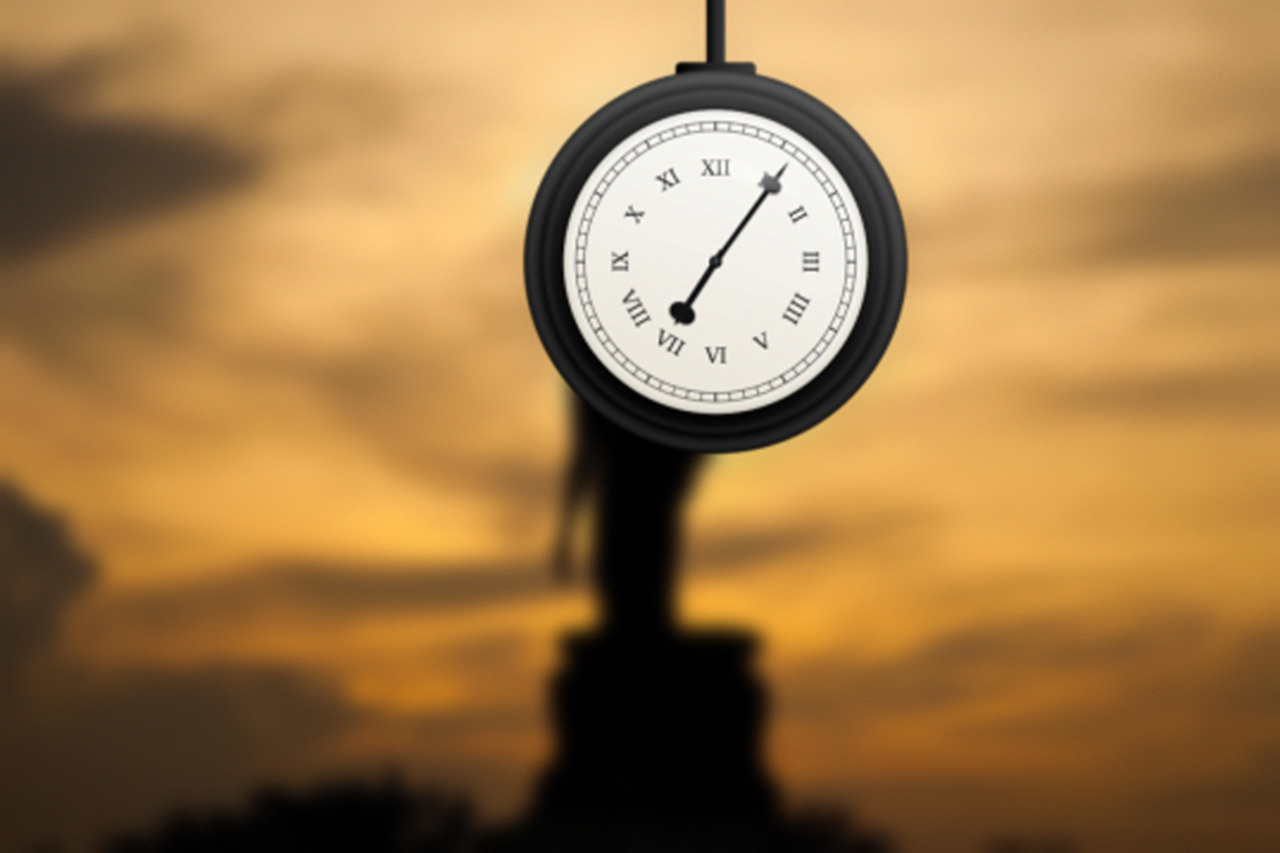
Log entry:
7h06
